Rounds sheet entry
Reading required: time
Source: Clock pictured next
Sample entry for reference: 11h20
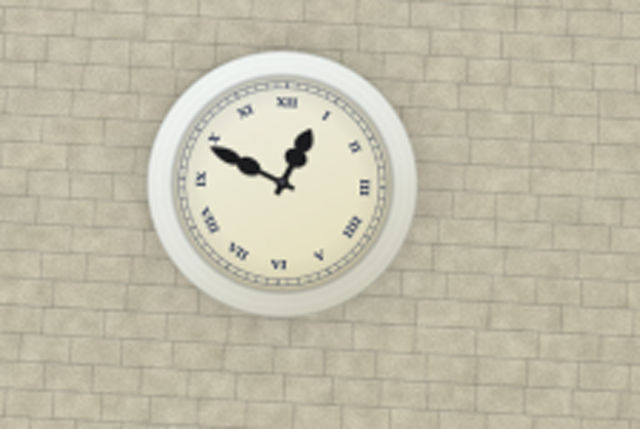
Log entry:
12h49
